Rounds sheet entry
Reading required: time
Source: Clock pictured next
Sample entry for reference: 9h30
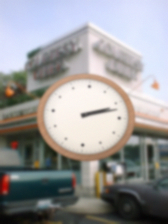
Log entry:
2h12
